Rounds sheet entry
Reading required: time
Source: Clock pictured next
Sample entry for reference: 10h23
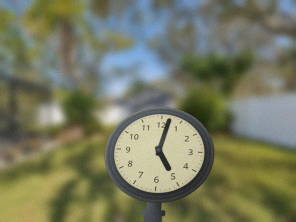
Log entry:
5h02
